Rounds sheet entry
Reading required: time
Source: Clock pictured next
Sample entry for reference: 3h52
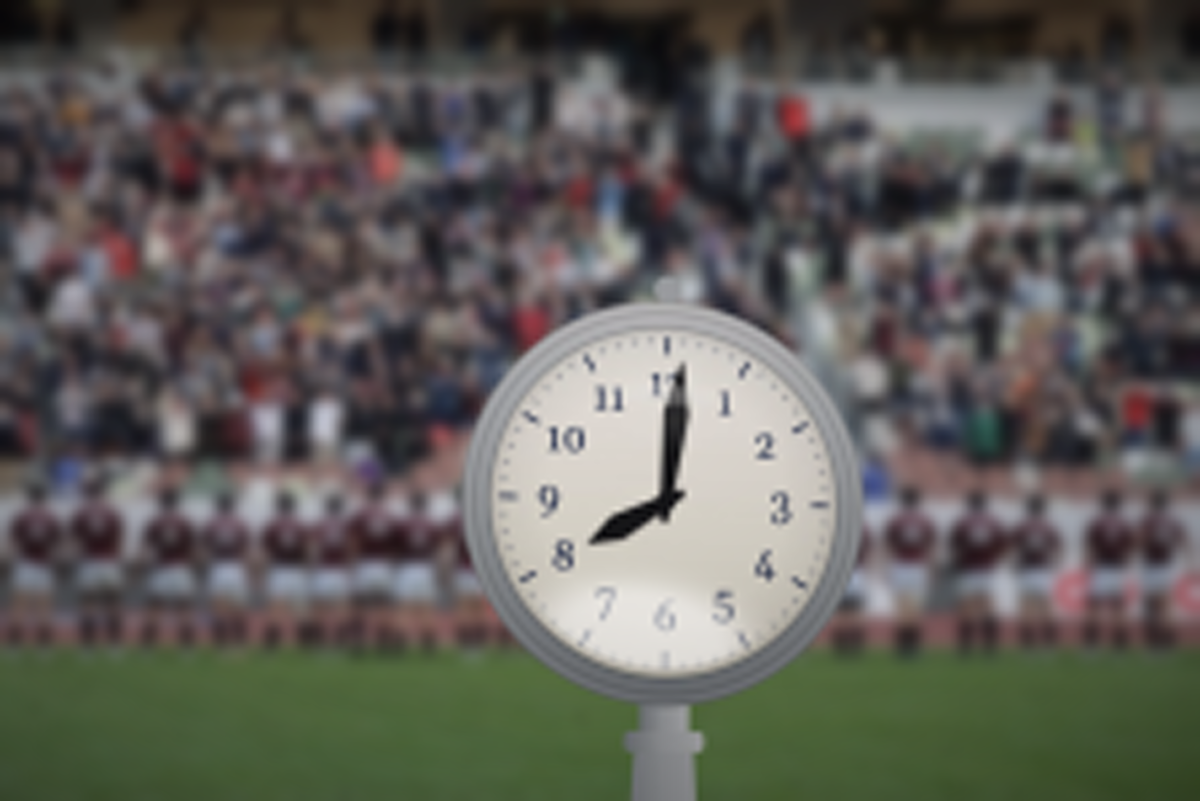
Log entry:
8h01
